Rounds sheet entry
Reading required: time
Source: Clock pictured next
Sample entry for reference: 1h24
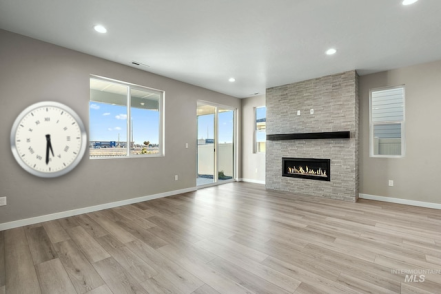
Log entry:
5h31
